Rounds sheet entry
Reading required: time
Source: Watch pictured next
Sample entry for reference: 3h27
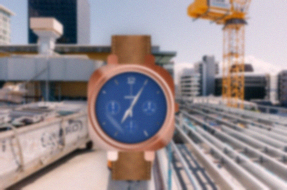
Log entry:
7h05
